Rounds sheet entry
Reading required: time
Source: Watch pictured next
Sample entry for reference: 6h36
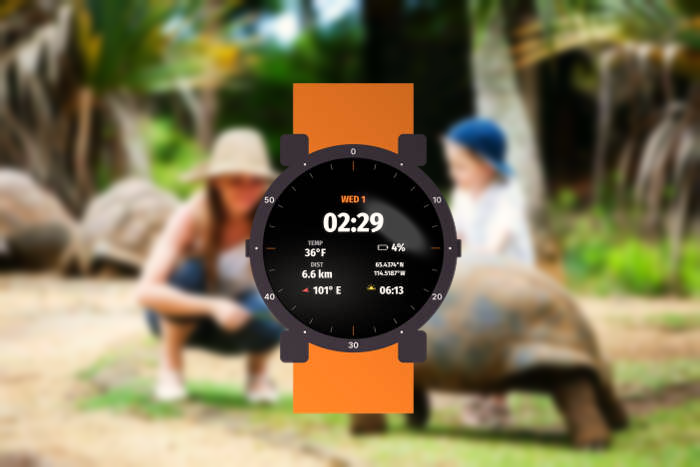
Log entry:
2h29
